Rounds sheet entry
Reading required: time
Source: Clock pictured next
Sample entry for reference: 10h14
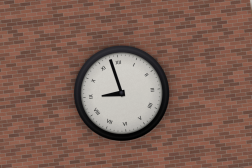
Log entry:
8h58
